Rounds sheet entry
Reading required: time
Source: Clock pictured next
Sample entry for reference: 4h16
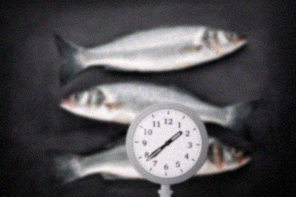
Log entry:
1h38
